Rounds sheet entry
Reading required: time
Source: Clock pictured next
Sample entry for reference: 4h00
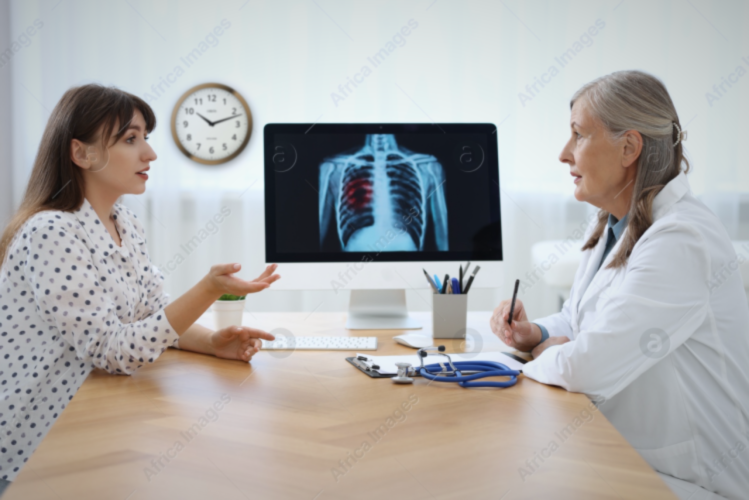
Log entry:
10h12
